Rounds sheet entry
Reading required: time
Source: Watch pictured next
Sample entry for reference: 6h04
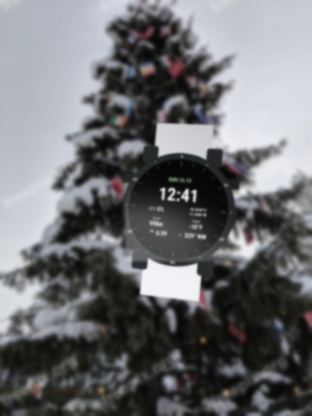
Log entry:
12h41
